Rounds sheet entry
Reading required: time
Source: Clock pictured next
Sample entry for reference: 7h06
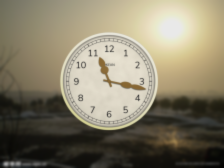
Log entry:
11h17
